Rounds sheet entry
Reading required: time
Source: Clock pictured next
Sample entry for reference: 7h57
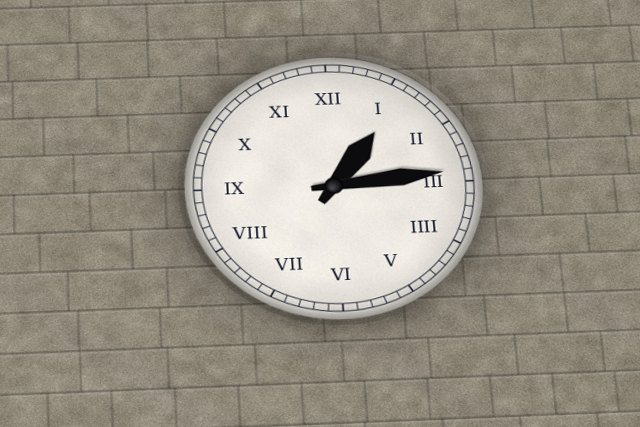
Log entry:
1h14
